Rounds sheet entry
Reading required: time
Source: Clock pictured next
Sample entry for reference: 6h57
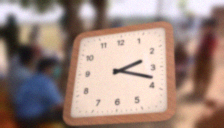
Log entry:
2h18
